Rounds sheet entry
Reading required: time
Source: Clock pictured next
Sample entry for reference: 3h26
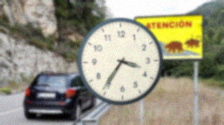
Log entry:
3h36
